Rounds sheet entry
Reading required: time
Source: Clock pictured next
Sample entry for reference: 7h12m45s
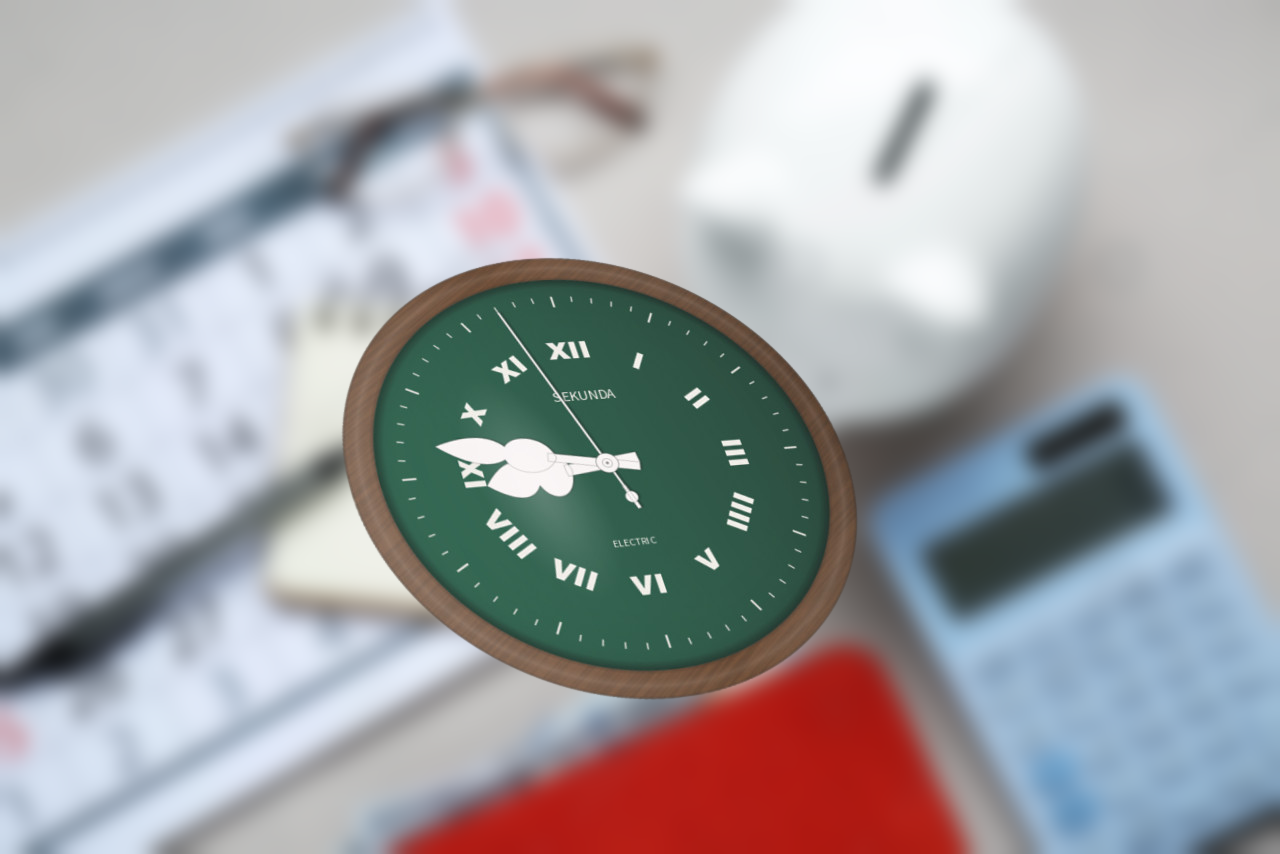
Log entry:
8h46m57s
